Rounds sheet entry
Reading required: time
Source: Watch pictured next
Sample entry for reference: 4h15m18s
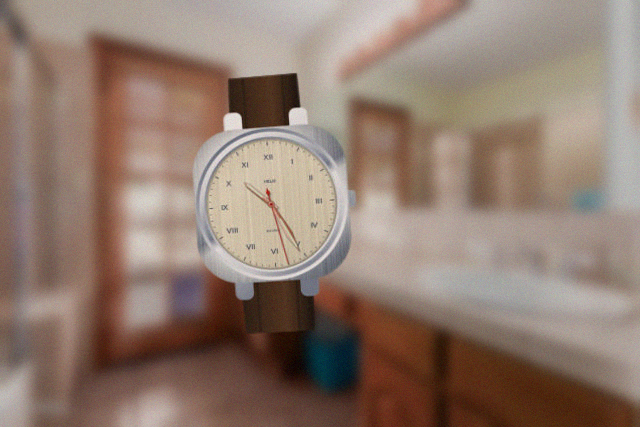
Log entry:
10h25m28s
